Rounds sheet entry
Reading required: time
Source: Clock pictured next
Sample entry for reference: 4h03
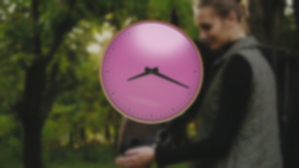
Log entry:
8h19
